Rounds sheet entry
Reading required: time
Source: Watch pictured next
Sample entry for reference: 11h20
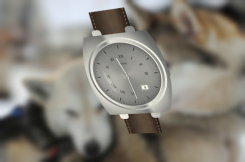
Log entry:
11h29
